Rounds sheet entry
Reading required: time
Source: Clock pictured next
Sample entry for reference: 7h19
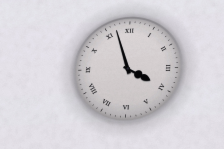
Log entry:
3h57
